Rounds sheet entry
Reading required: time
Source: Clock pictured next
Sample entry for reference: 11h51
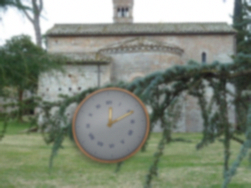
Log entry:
12h11
